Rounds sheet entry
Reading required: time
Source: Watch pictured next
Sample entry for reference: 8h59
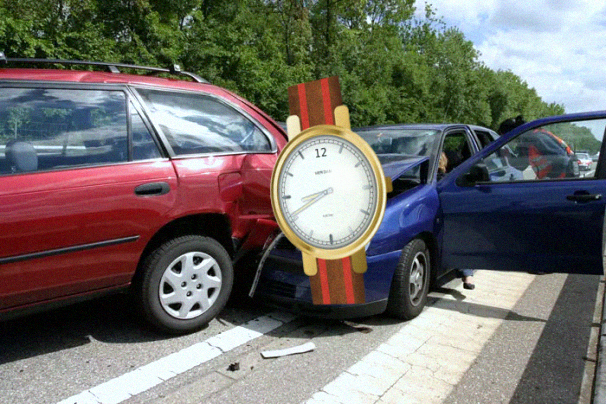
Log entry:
8h41
